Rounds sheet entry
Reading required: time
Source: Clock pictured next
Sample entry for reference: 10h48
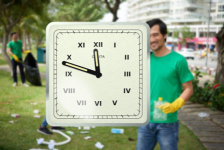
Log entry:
11h48
